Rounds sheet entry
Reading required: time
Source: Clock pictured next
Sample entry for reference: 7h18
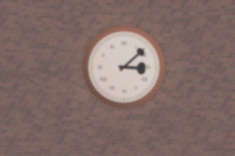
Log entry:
3h08
